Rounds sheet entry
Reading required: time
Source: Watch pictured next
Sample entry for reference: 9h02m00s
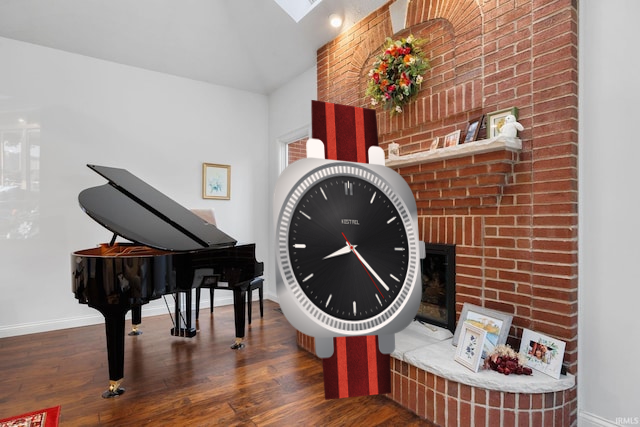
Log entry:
8h22m24s
